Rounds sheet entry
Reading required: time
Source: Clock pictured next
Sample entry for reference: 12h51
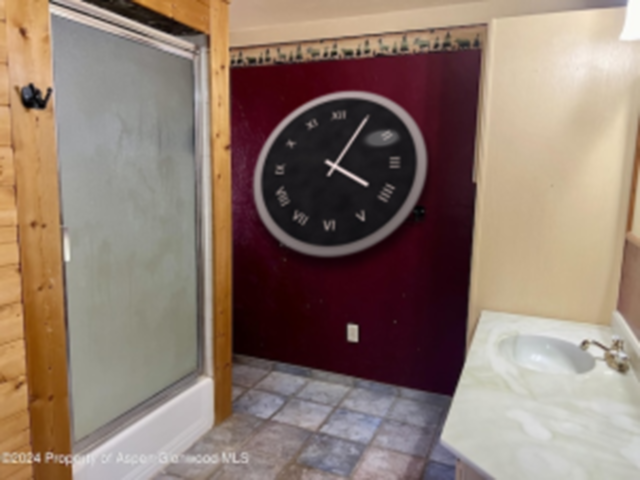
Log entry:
4h05
